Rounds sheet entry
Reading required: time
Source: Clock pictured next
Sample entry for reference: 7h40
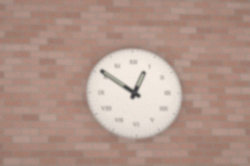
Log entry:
12h51
